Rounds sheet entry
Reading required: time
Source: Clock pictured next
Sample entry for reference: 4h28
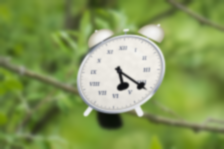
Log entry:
5h21
